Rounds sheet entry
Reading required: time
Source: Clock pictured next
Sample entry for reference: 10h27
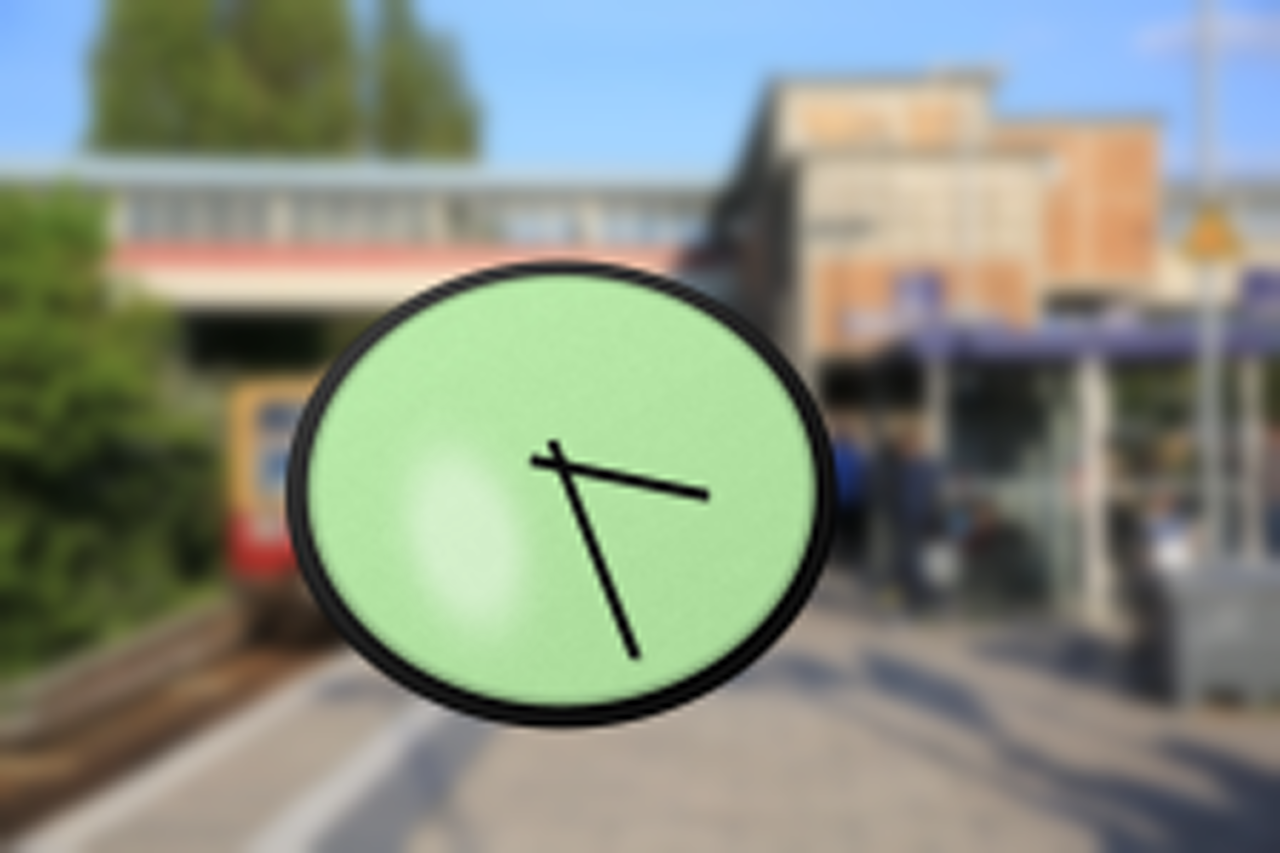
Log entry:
3h27
